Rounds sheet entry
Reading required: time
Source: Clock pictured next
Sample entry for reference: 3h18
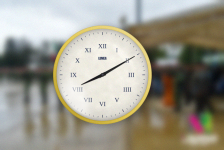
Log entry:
8h10
